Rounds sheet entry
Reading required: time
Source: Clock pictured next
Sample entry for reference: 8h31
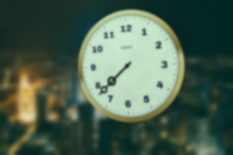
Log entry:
7h38
